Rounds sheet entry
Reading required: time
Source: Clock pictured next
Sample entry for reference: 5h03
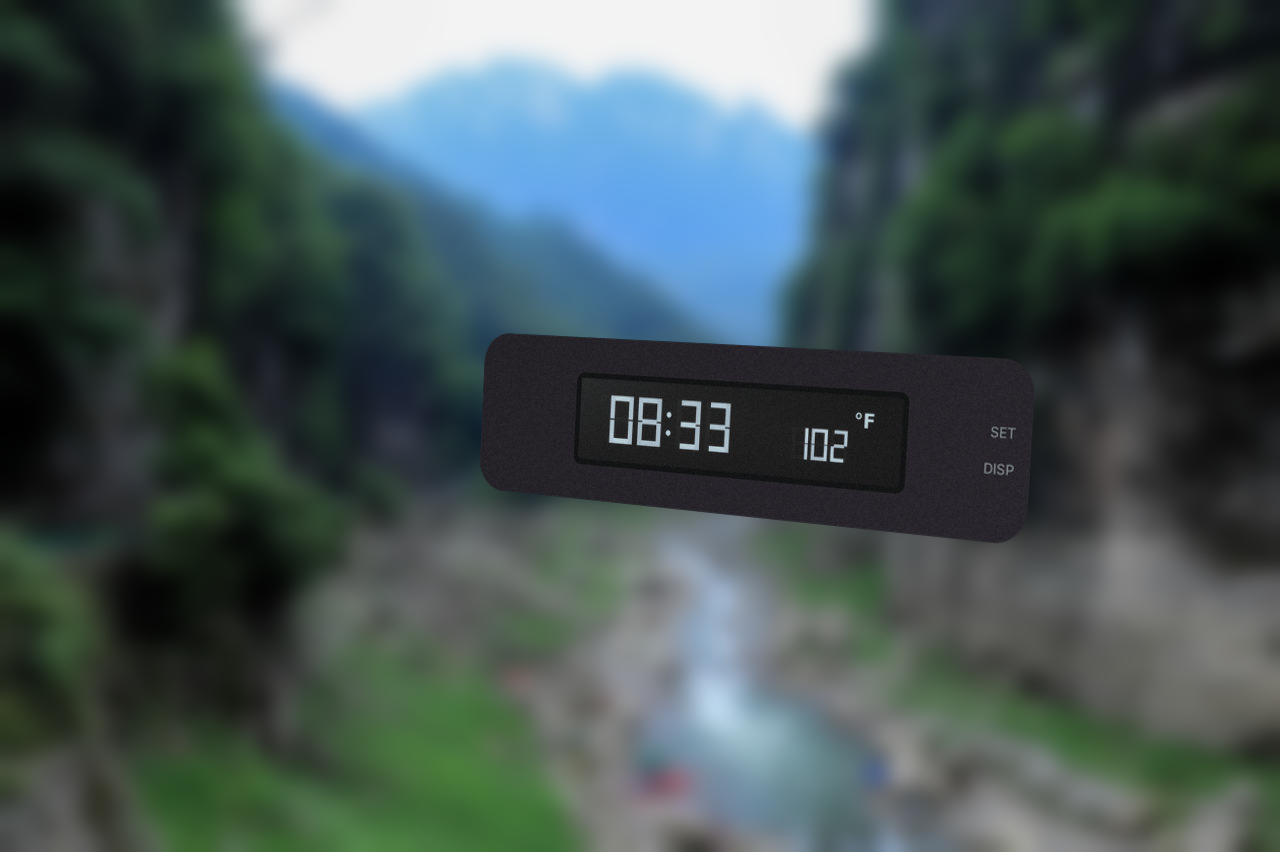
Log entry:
8h33
